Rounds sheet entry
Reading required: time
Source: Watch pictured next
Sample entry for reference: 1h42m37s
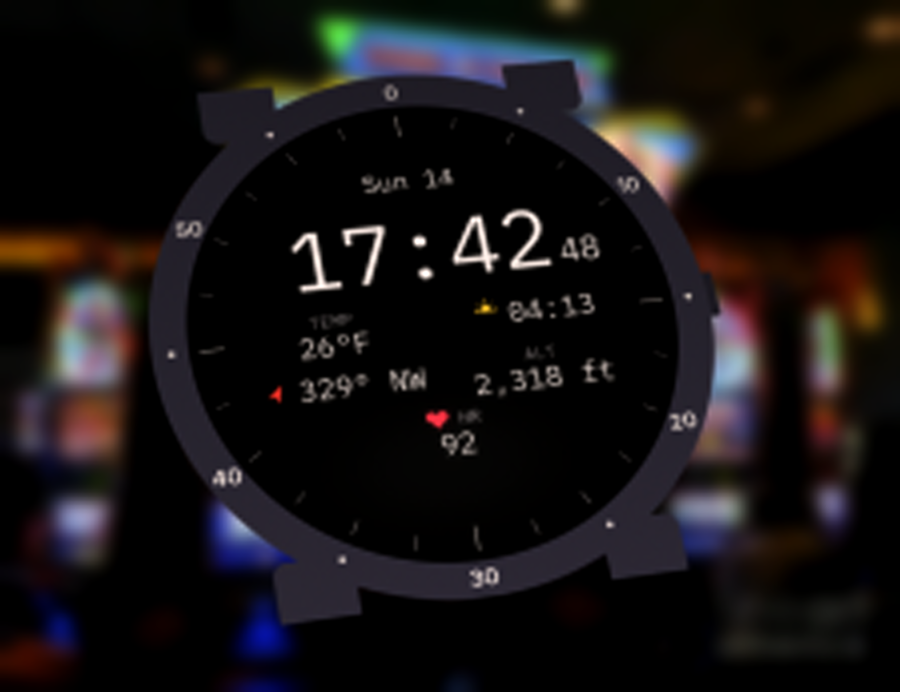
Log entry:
17h42m48s
